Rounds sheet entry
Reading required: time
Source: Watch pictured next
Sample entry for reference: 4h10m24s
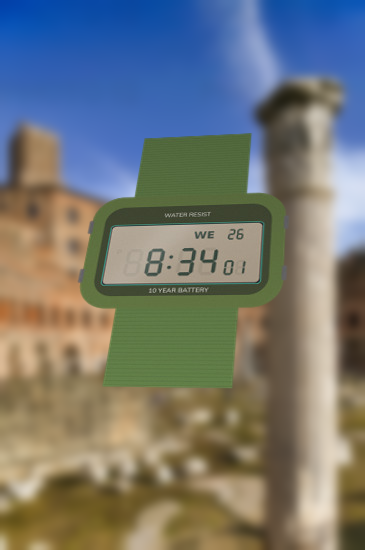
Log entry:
8h34m01s
